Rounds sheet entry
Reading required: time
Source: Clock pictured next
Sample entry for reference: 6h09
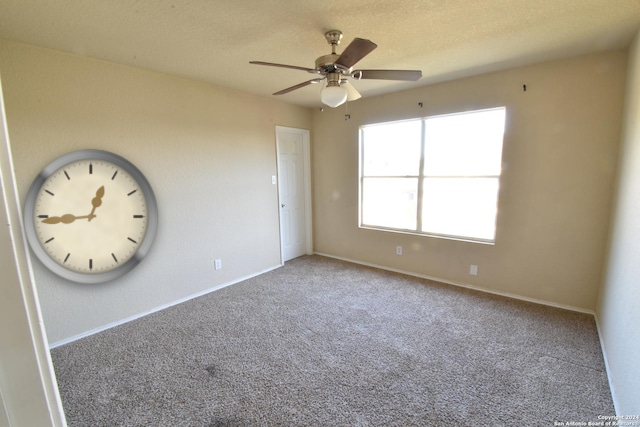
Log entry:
12h44
